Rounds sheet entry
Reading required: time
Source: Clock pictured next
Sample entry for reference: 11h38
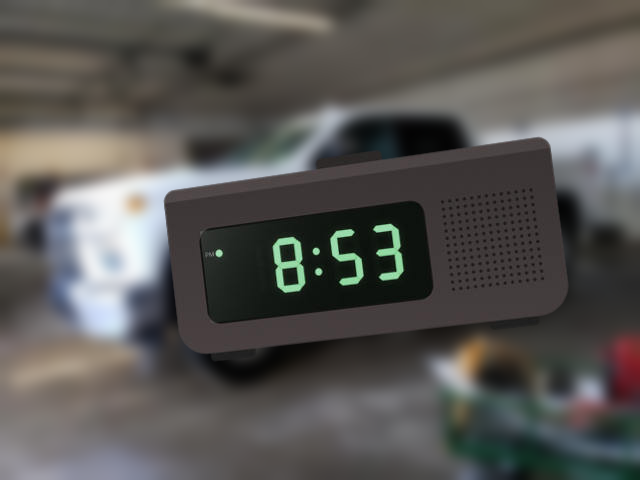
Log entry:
8h53
